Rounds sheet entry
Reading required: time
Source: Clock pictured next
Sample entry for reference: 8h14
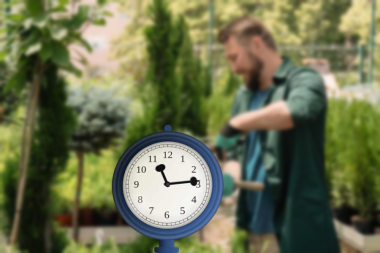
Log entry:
11h14
